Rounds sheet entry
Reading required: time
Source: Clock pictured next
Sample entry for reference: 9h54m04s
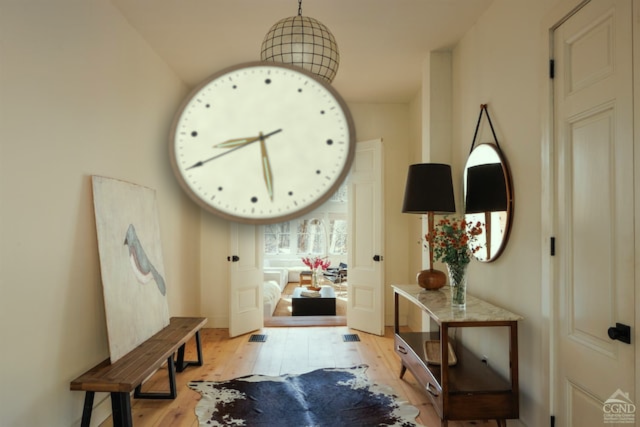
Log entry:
8h27m40s
